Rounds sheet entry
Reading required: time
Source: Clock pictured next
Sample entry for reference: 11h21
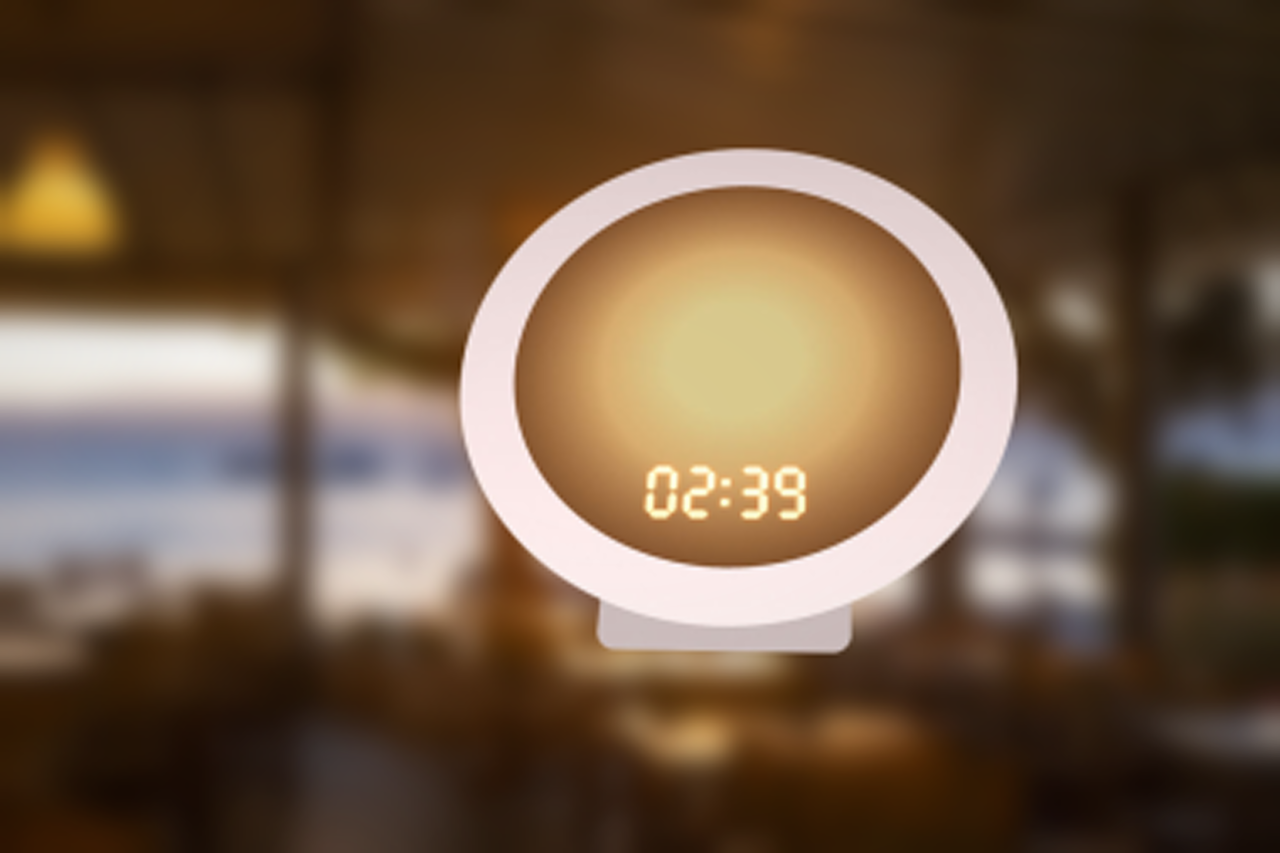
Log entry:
2h39
